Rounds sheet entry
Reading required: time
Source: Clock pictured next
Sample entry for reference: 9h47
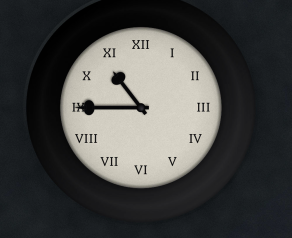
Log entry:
10h45
